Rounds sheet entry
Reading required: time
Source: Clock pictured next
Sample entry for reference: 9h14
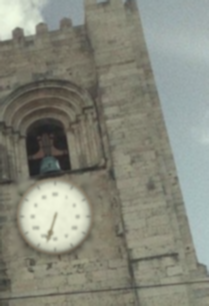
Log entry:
6h33
